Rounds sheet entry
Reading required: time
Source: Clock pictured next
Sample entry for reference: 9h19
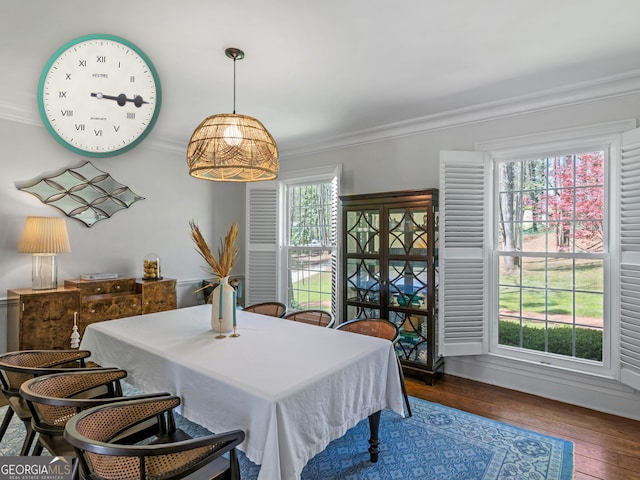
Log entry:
3h16
